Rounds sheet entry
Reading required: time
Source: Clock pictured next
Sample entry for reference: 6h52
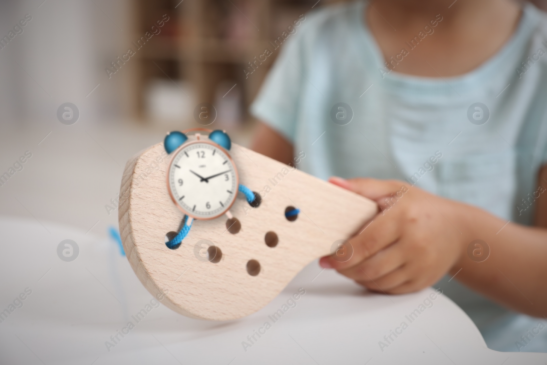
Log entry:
10h13
